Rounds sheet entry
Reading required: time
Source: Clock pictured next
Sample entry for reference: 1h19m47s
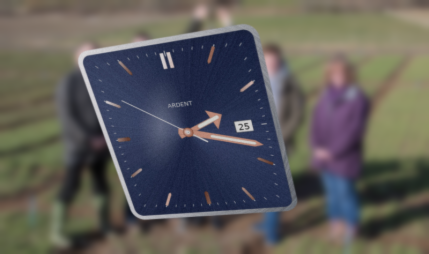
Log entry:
2h17m51s
